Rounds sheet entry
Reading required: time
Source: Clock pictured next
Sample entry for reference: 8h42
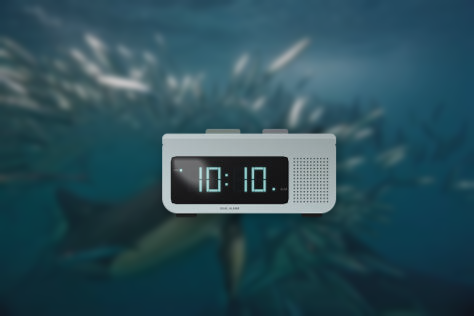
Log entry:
10h10
